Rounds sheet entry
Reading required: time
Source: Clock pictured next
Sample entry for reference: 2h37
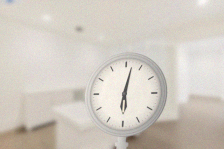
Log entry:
6h02
